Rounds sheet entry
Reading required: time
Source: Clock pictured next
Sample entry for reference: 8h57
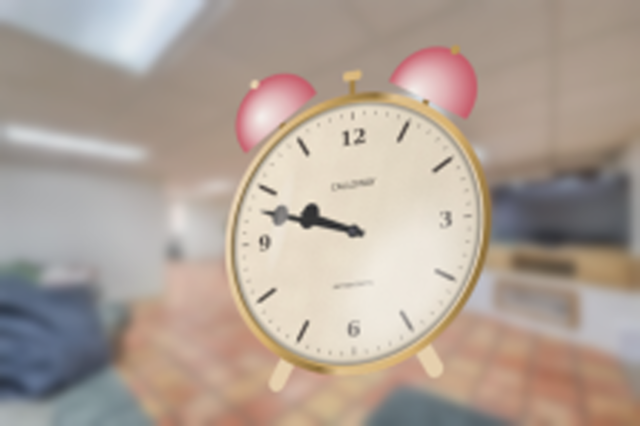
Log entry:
9h48
